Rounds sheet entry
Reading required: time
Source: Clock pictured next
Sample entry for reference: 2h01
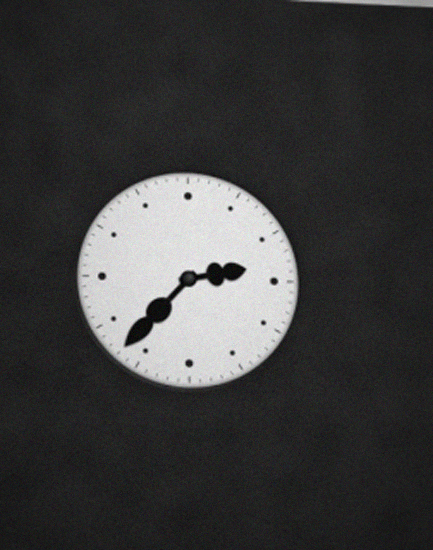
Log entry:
2h37
